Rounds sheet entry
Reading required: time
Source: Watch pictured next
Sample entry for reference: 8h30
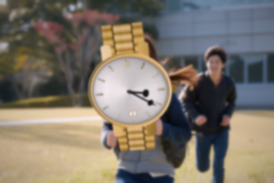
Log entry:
3h21
